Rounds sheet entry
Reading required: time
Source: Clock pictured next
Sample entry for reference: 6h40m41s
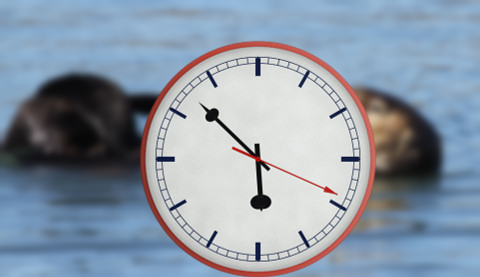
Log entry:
5h52m19s
